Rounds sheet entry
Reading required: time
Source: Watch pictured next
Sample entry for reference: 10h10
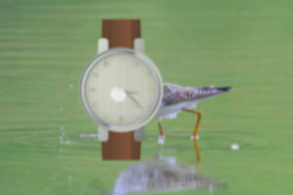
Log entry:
3h22
